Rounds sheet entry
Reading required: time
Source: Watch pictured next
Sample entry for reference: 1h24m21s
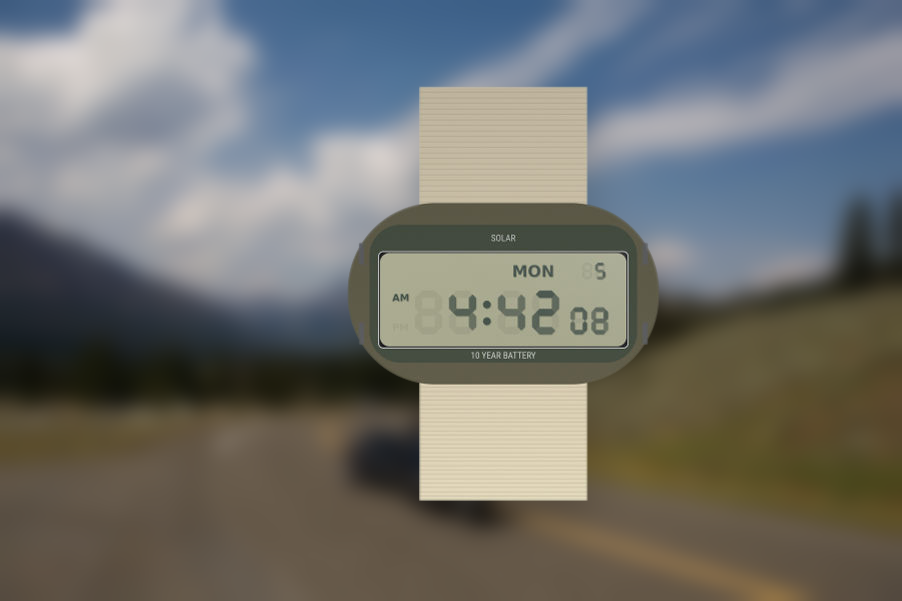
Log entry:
4h42m08s
